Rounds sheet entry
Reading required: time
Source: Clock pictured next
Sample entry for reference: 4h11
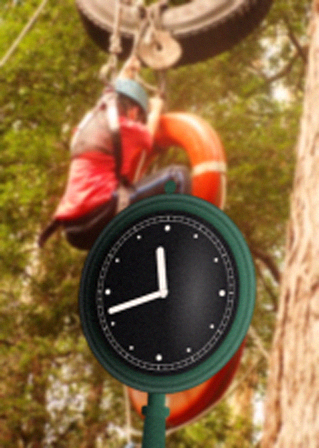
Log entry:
11h42
